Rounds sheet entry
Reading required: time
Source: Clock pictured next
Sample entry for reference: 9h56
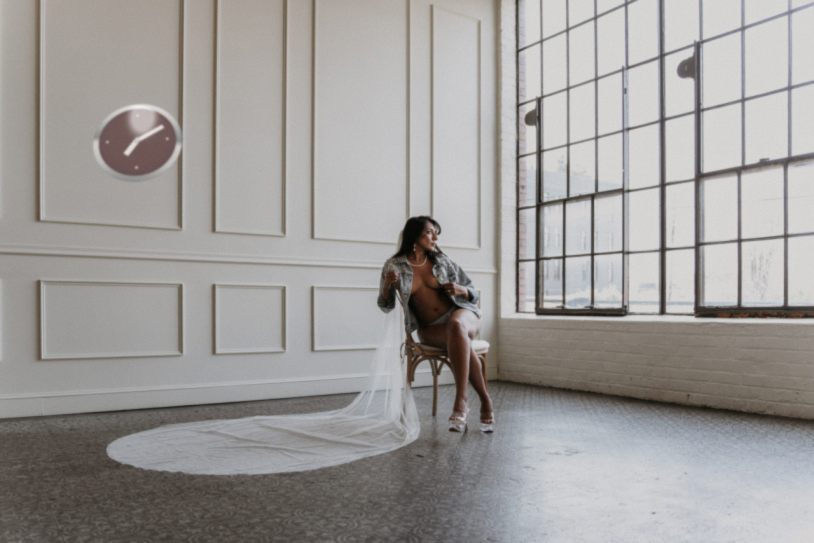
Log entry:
7h10
